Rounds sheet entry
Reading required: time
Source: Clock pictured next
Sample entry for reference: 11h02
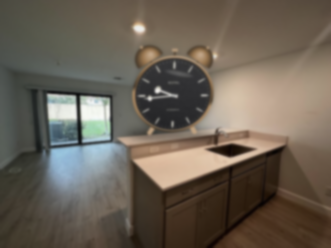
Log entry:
9h44
